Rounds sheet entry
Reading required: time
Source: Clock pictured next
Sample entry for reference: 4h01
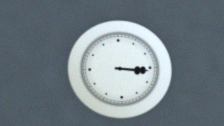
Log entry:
3h16
